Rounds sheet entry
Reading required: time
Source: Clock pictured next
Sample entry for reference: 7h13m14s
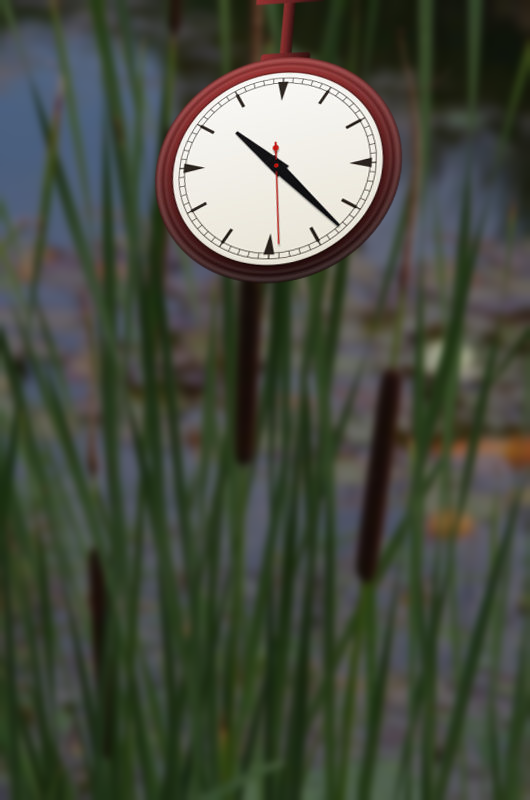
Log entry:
10h22m29s
